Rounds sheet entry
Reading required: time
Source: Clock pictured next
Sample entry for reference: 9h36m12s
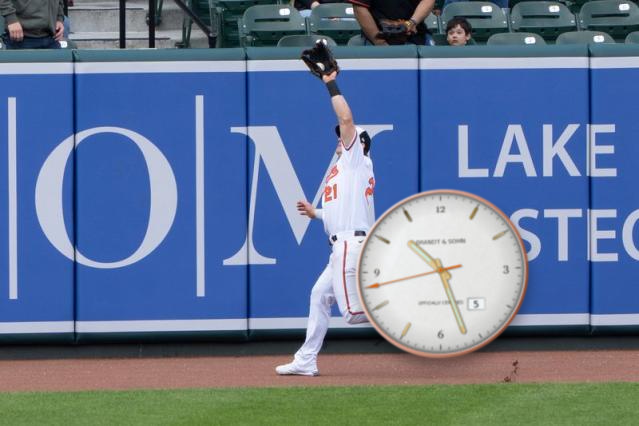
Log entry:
10h26m43s
